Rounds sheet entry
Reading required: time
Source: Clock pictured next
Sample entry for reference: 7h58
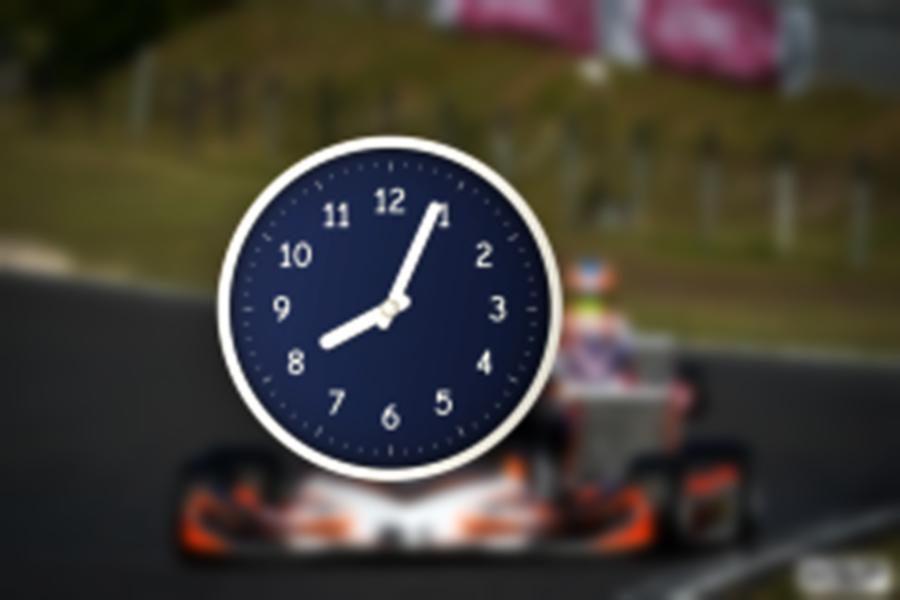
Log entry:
8h04
